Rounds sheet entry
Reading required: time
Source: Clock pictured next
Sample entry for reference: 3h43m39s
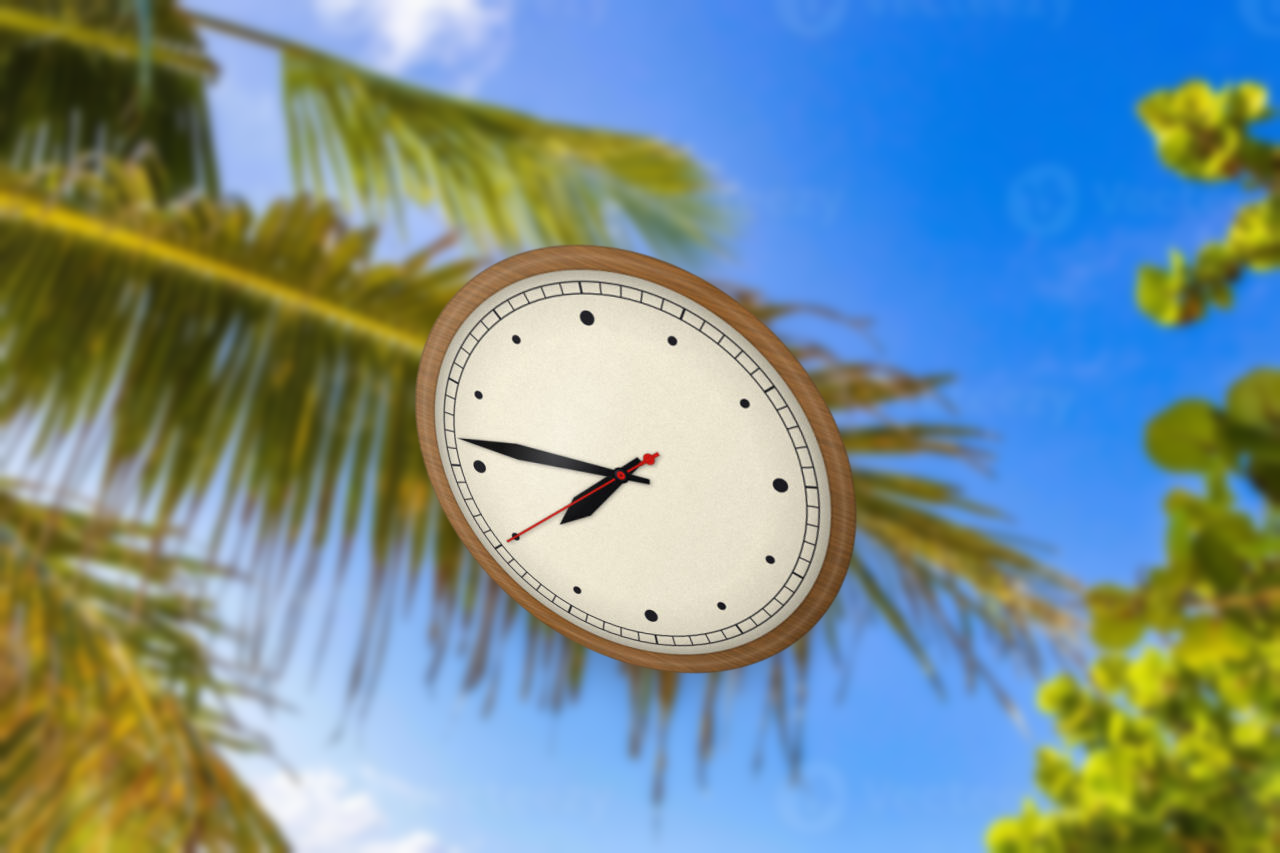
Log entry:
7h46m40s
